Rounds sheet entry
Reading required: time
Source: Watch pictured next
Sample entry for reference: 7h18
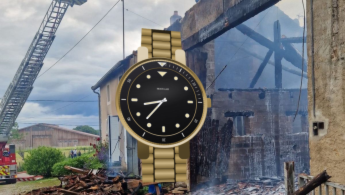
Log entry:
8h37
